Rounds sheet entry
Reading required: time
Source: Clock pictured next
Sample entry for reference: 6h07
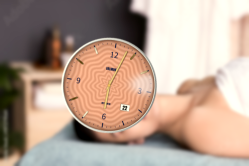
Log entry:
6h03
